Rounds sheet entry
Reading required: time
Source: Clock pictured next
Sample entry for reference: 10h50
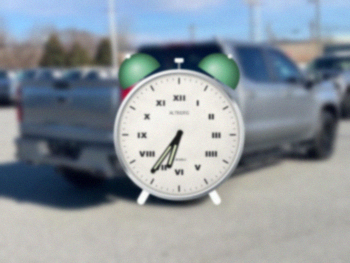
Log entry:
6h36
